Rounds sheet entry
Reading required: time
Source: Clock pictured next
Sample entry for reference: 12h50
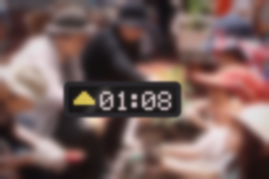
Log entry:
1h08
